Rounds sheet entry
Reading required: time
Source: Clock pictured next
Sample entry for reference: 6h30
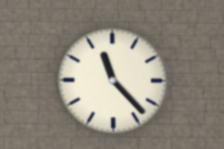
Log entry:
11h23
